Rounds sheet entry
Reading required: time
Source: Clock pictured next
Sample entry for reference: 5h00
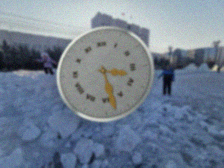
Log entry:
3h28
